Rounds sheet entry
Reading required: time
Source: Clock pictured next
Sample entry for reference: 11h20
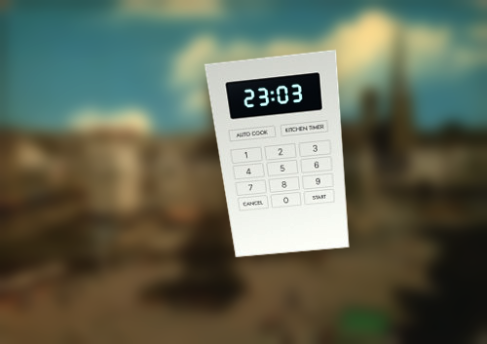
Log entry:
23h03
